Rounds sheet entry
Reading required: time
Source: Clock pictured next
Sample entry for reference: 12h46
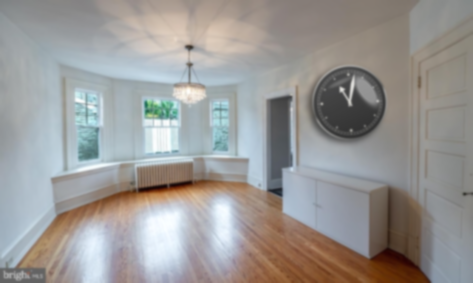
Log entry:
11h02
